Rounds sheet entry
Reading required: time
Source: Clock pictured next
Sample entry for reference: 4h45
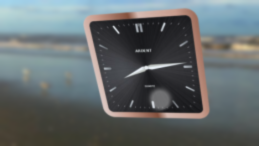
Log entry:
8h14
